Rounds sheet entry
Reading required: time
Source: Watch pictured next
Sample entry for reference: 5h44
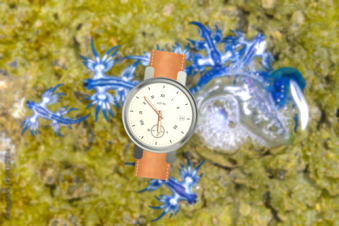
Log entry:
5h52
